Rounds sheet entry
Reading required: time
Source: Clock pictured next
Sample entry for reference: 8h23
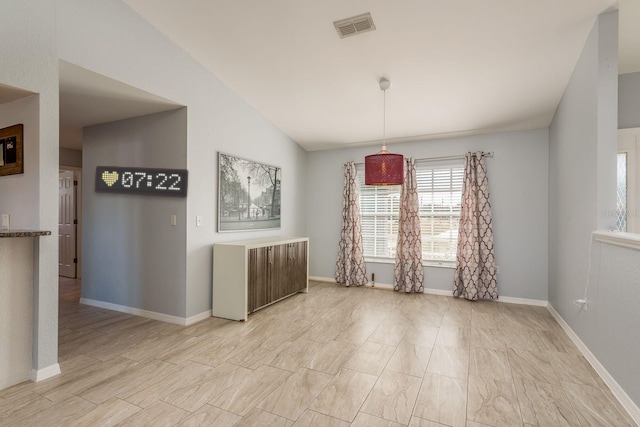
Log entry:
7h22
